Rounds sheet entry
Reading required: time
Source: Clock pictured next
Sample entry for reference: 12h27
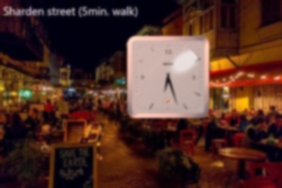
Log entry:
6h27
